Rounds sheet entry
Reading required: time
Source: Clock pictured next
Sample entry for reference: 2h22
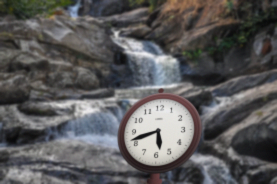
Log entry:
5h42
